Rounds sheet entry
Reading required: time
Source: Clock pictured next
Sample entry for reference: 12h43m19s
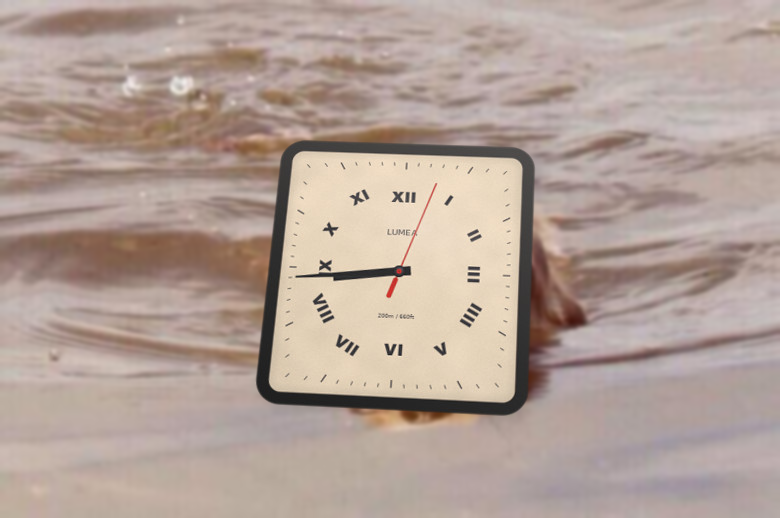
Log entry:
8h44m03s
